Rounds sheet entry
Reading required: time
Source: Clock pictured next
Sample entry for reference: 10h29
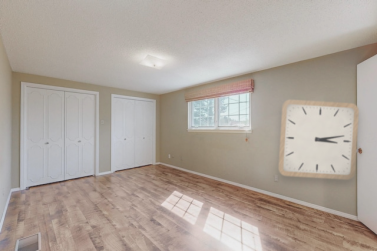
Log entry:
3h13
